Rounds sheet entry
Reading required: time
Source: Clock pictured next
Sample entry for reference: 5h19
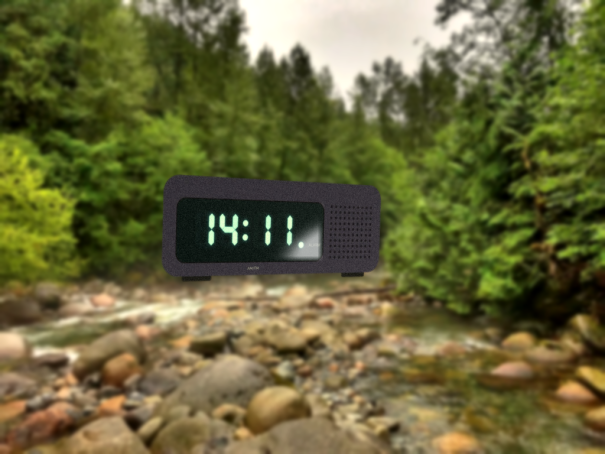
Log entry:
14h11
